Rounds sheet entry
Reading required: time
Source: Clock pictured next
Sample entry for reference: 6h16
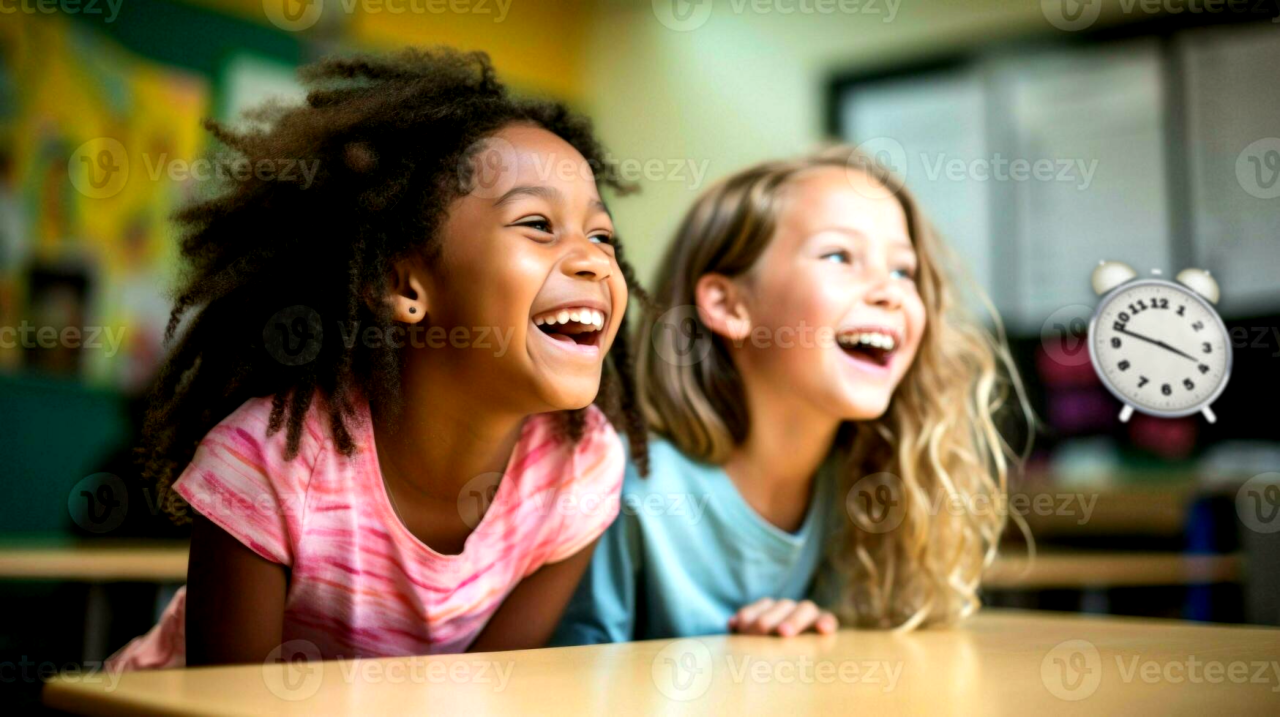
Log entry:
3h48
